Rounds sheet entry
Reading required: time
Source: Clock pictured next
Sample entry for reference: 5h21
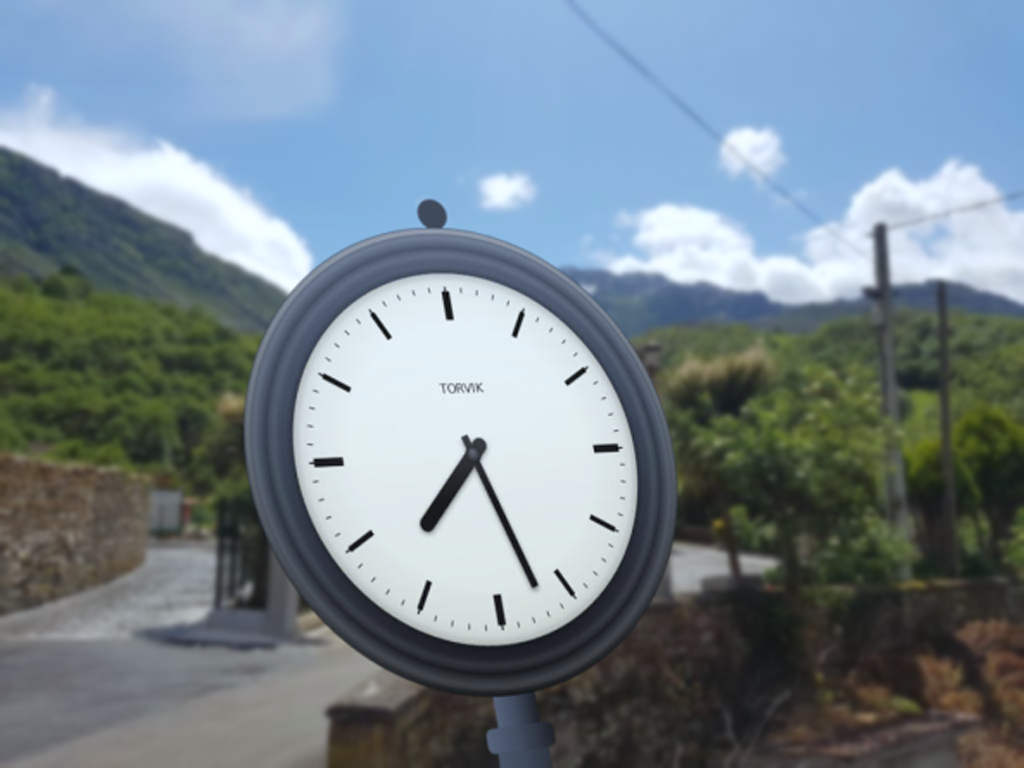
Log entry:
7h27
